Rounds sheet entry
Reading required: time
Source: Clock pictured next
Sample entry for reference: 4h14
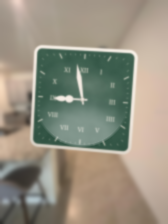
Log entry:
8h58
